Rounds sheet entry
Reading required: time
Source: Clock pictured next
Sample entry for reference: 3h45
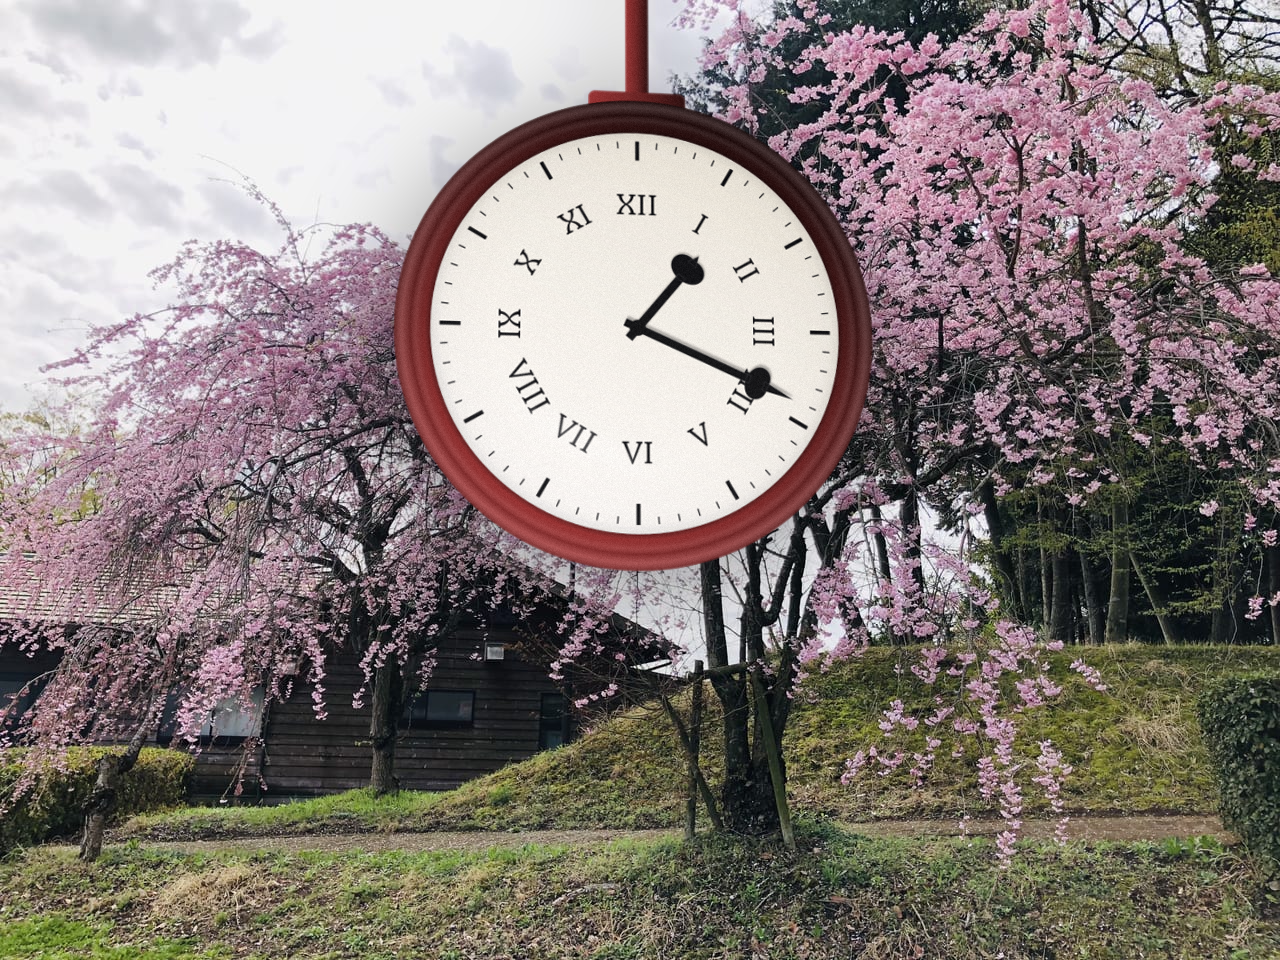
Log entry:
1h19
